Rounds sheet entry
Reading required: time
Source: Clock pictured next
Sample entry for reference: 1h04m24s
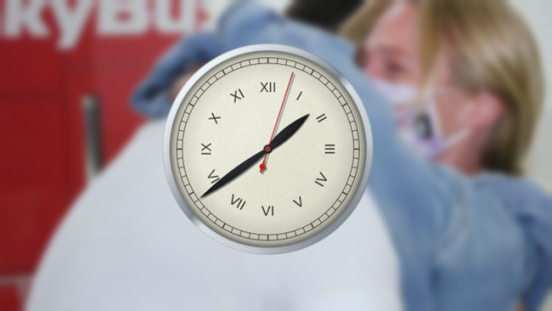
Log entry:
1h39m03s
